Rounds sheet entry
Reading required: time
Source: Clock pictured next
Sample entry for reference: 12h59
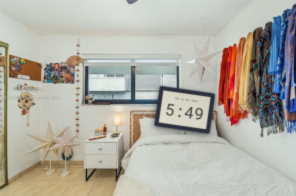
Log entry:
5h49
